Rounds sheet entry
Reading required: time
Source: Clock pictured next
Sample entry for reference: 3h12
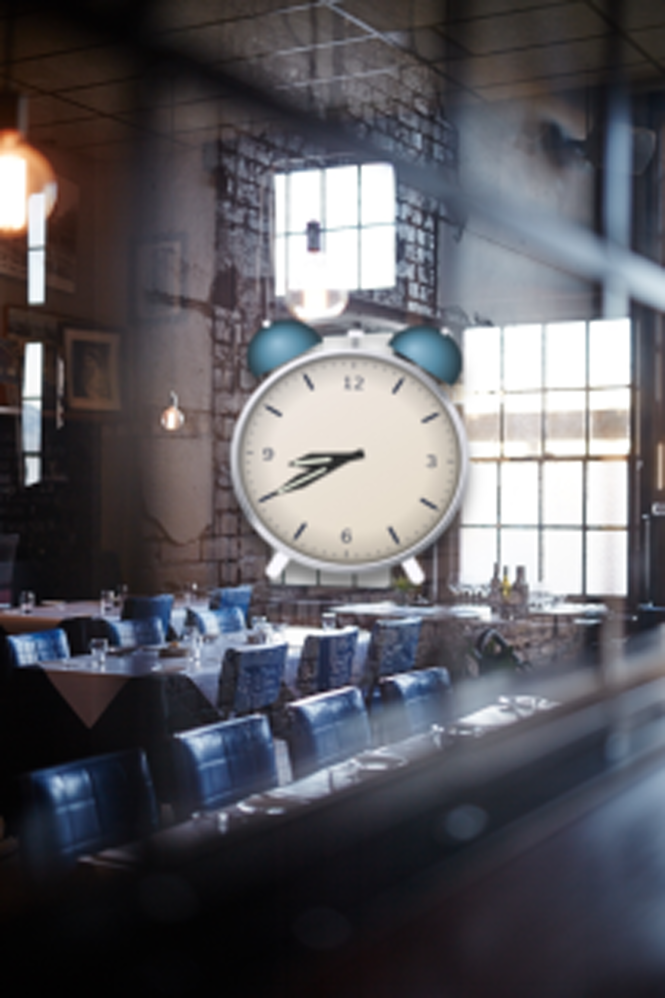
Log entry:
8h40
